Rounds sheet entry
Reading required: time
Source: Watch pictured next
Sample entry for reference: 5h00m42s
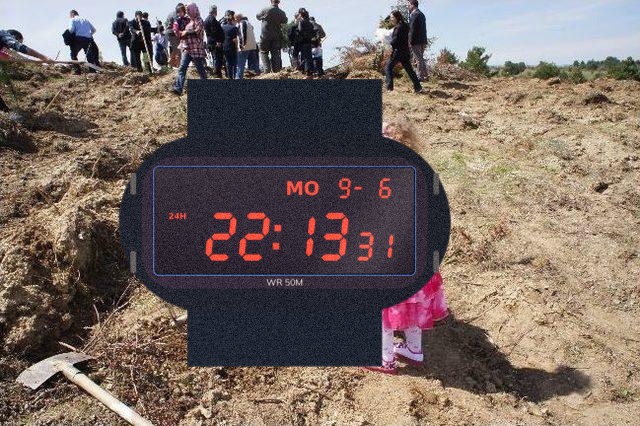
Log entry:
22h13m31s
